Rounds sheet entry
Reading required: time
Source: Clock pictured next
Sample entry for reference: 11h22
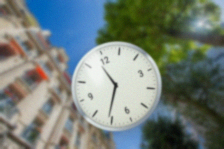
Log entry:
11h36
